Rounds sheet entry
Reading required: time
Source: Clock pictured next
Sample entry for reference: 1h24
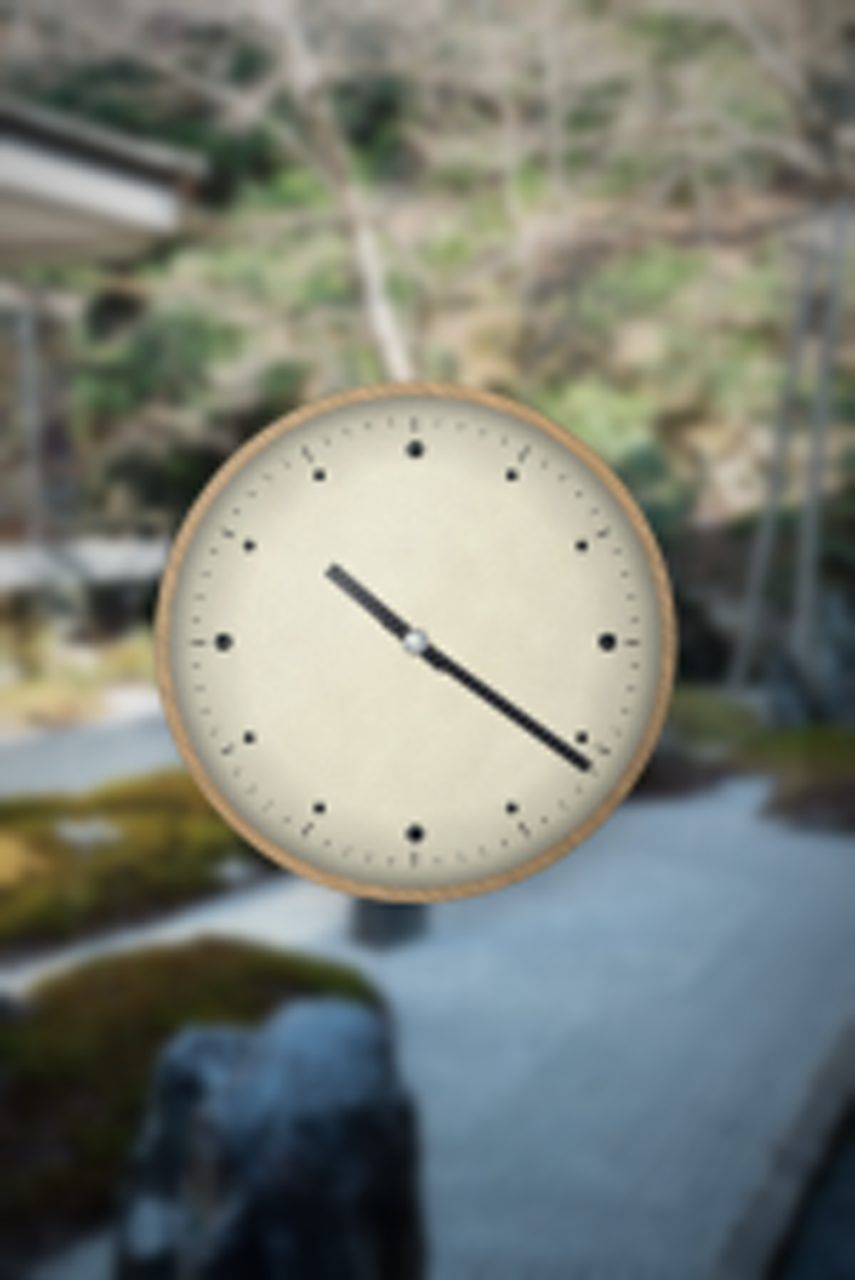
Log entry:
10h21
